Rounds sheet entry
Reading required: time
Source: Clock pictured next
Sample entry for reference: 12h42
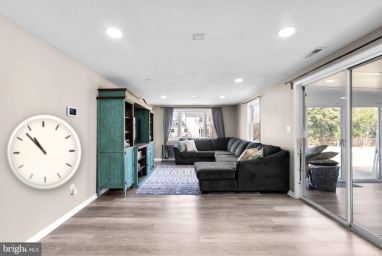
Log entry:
10h53
